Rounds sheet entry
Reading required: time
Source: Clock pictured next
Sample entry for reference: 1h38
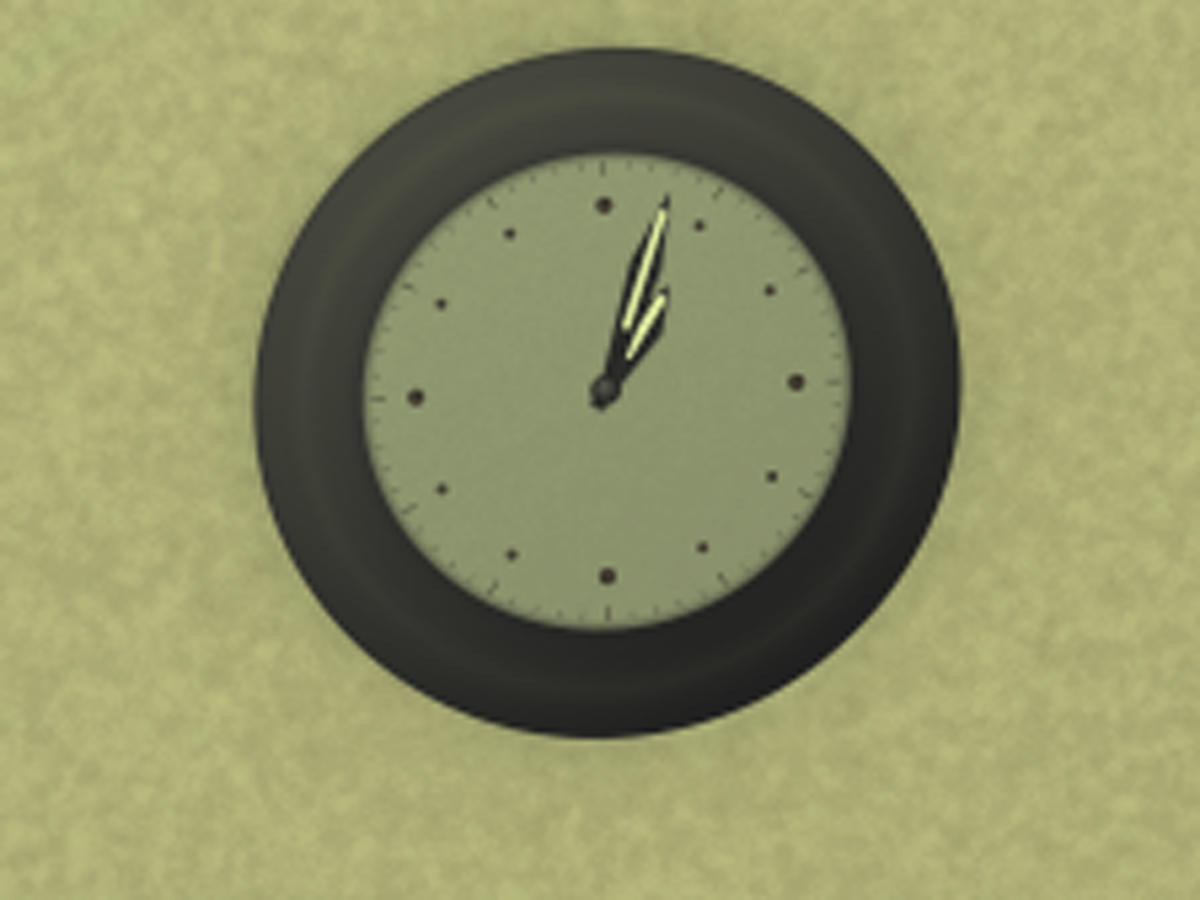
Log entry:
1h03
